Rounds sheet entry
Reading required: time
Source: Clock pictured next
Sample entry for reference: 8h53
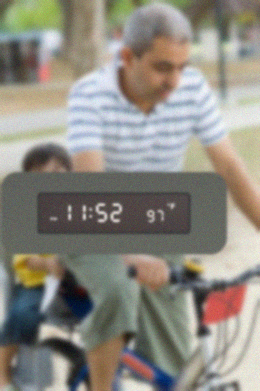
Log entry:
11h52
